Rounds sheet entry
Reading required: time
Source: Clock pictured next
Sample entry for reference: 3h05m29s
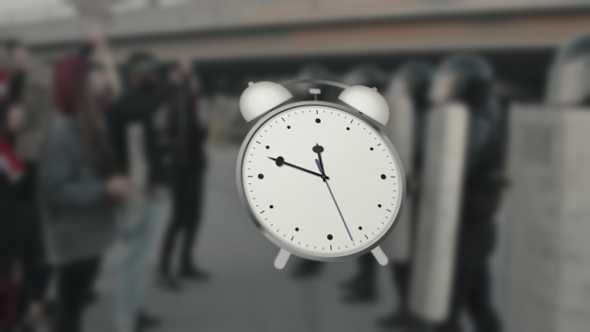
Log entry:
11h48m27s
